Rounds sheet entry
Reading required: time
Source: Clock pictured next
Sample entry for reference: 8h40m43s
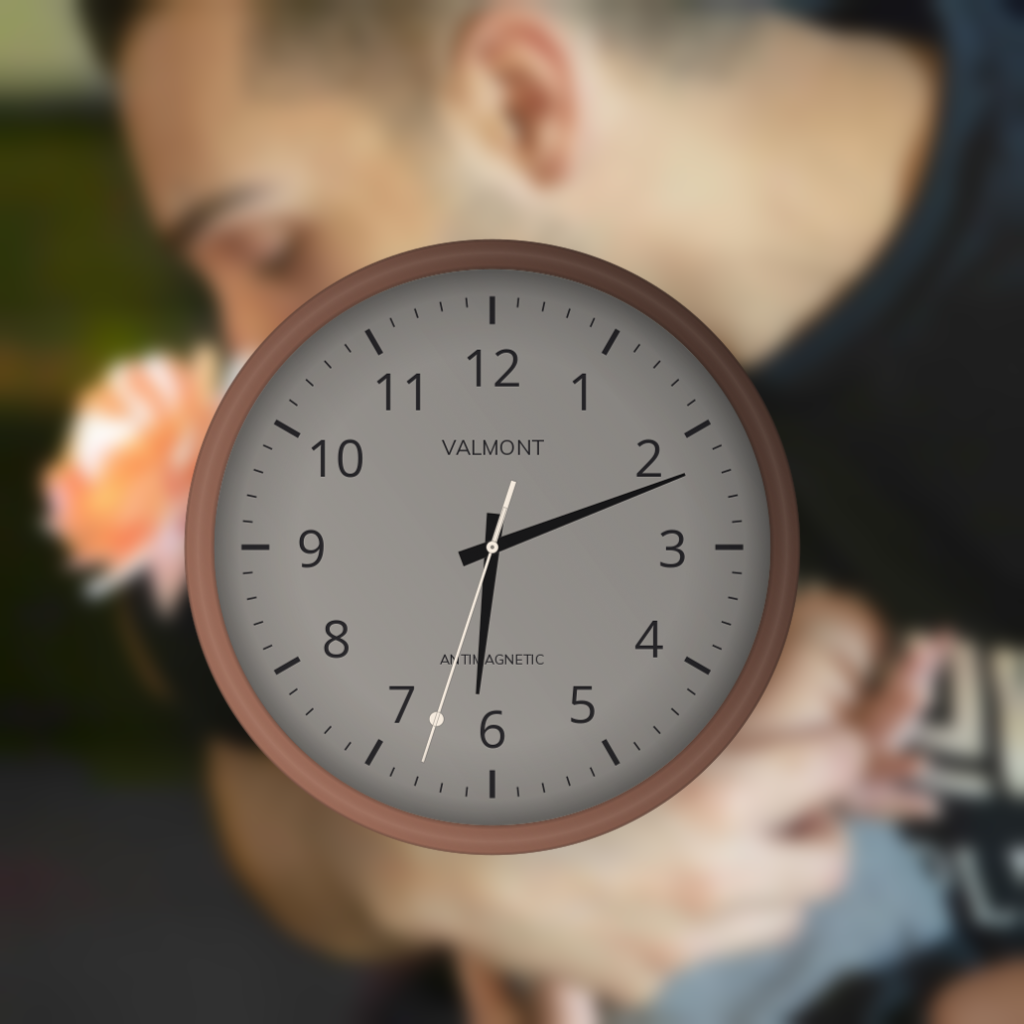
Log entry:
6h11m33s
